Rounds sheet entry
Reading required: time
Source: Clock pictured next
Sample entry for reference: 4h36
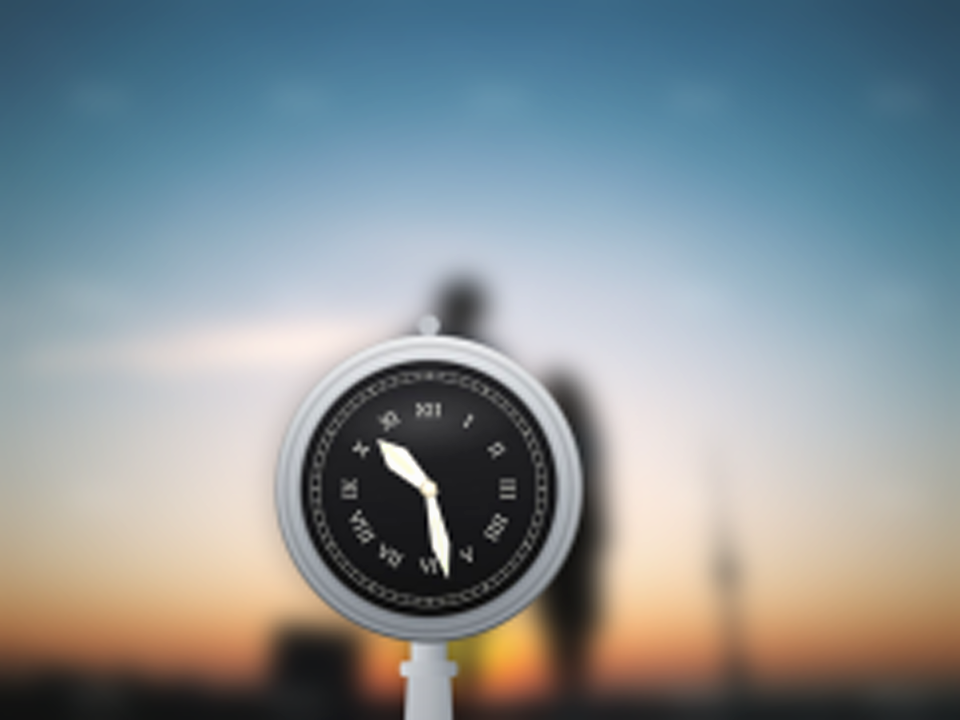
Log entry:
10h28
